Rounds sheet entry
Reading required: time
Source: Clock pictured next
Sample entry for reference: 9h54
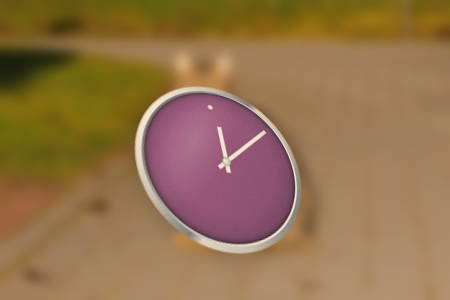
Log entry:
12h10
